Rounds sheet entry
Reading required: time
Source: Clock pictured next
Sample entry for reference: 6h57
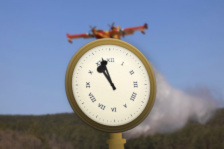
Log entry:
10h57
